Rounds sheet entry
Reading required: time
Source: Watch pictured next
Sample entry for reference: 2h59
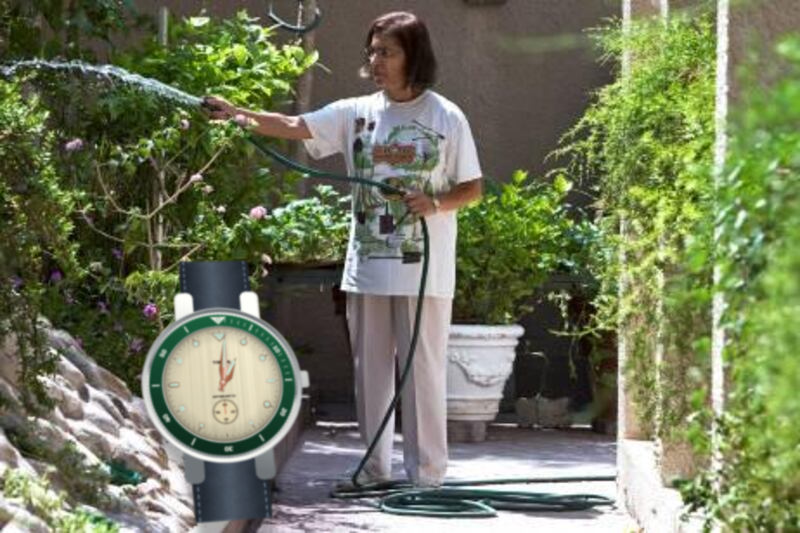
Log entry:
1h01
